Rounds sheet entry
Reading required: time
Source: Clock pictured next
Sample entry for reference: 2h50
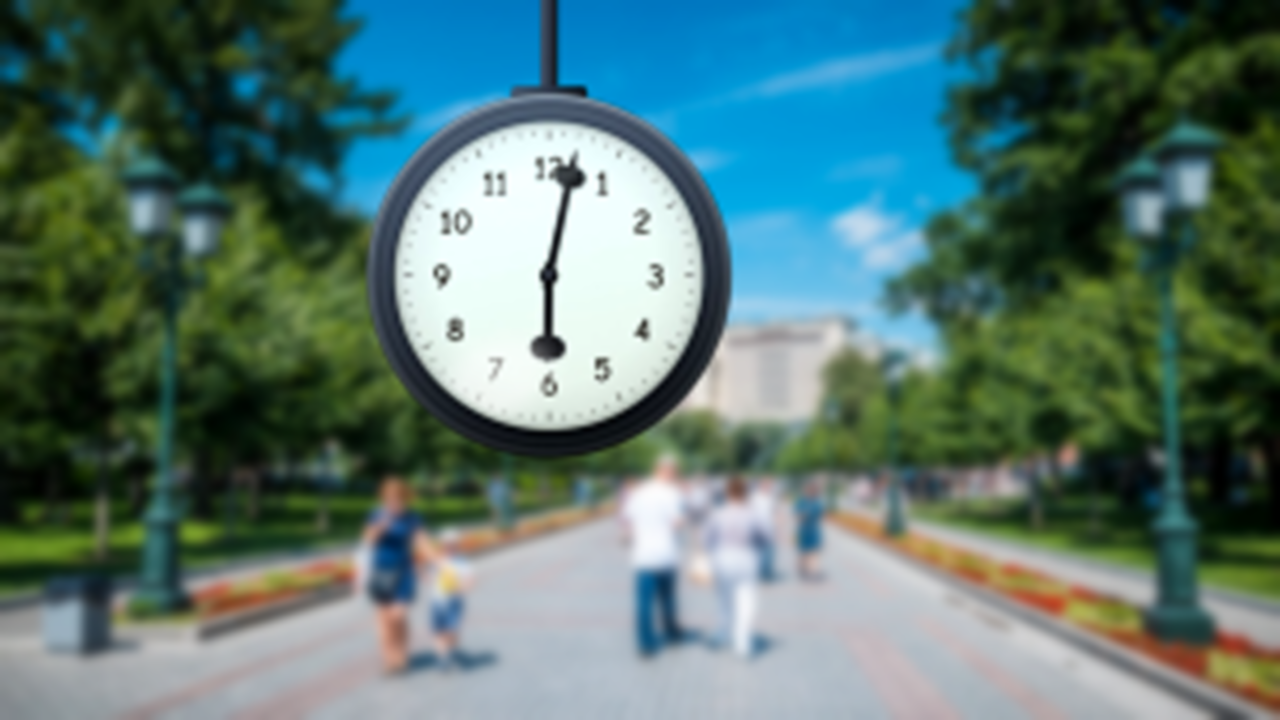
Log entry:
6h02
